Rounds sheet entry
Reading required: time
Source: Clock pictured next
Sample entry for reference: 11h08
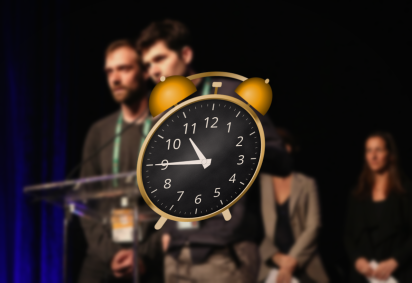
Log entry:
10h45
